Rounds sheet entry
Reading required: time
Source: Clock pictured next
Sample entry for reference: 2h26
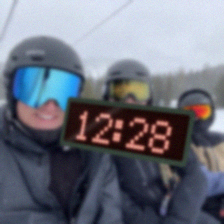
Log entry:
12h28
